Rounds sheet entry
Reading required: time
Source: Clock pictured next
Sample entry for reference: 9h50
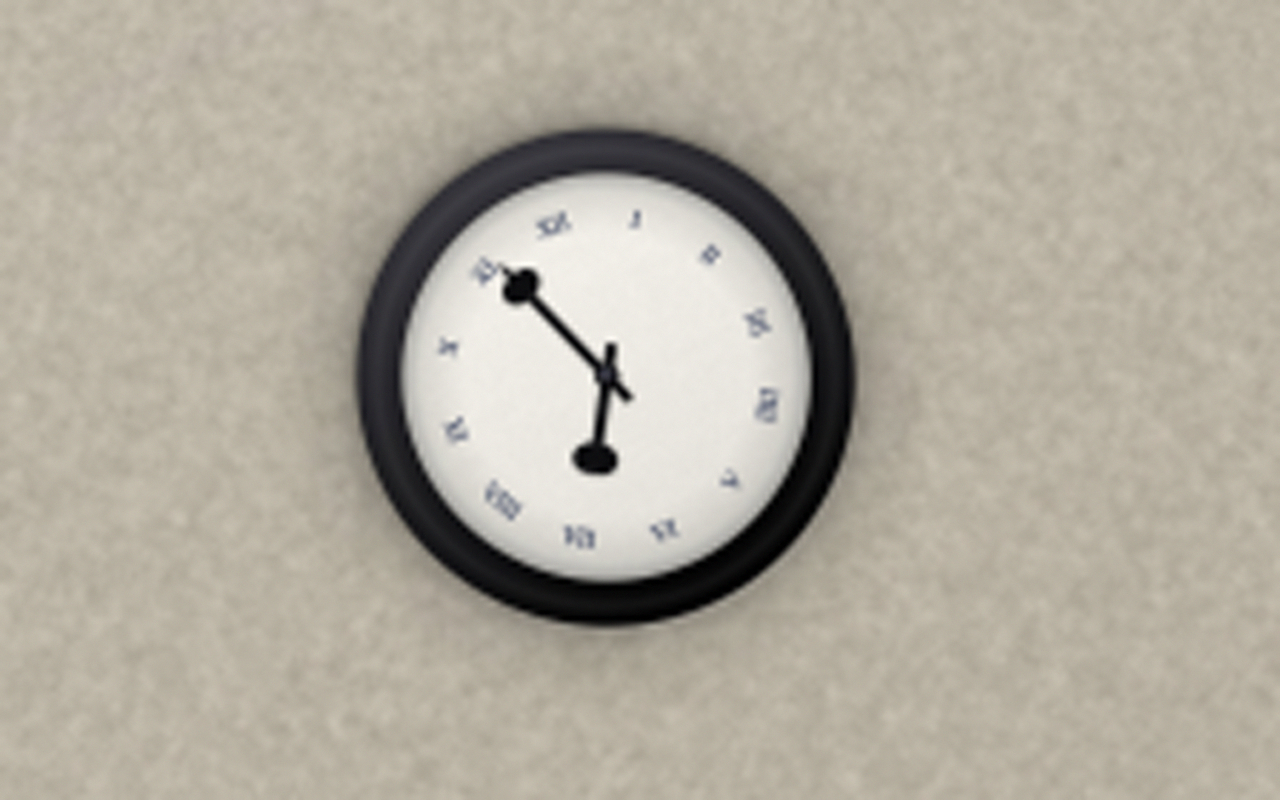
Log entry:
6h56
